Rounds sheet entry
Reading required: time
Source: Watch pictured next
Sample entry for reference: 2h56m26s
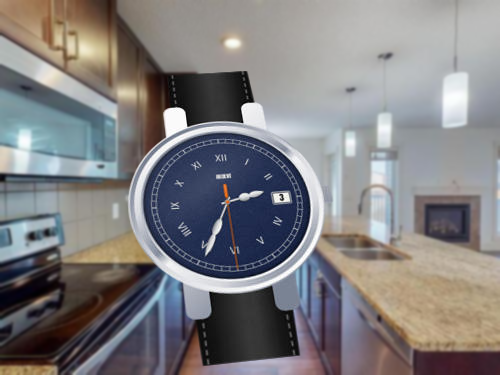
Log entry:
2h34m30s
